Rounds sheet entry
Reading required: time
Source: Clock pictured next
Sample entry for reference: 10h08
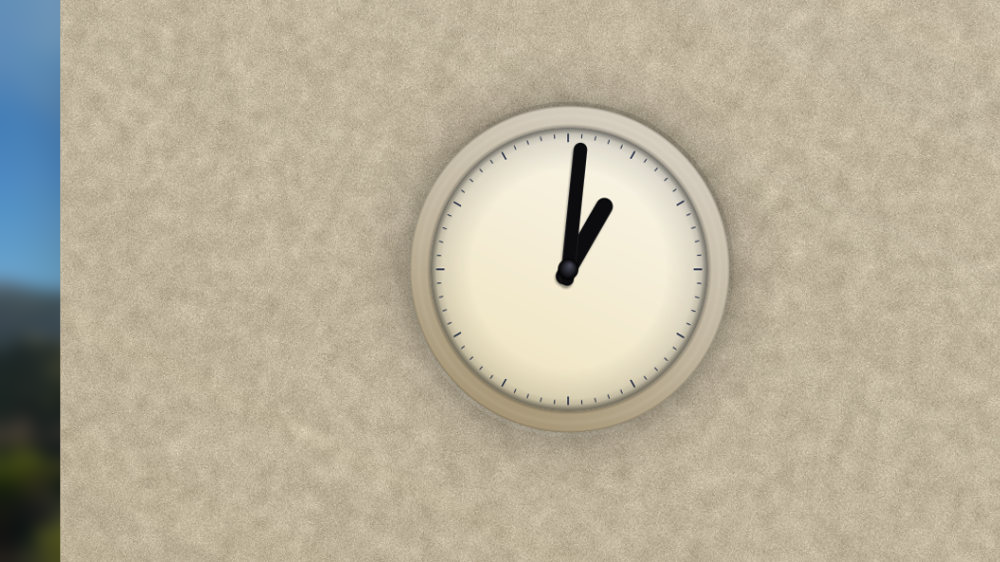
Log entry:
1h01
